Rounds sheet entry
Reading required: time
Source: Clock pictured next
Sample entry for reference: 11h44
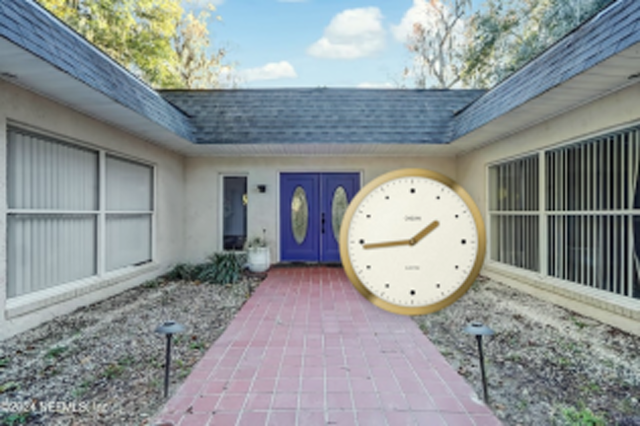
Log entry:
1h44
